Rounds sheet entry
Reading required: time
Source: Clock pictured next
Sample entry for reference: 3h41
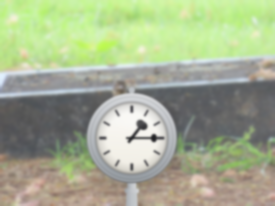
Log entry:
1h15
